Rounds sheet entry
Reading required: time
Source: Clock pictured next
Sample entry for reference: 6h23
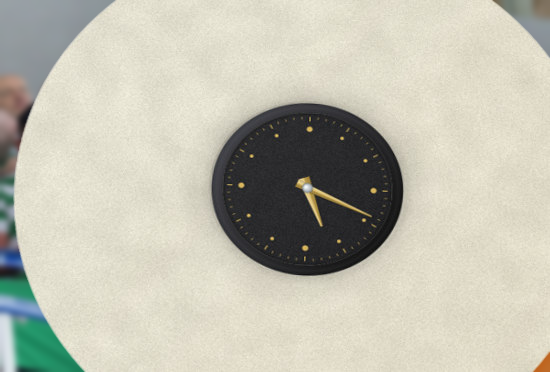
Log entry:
5h19
